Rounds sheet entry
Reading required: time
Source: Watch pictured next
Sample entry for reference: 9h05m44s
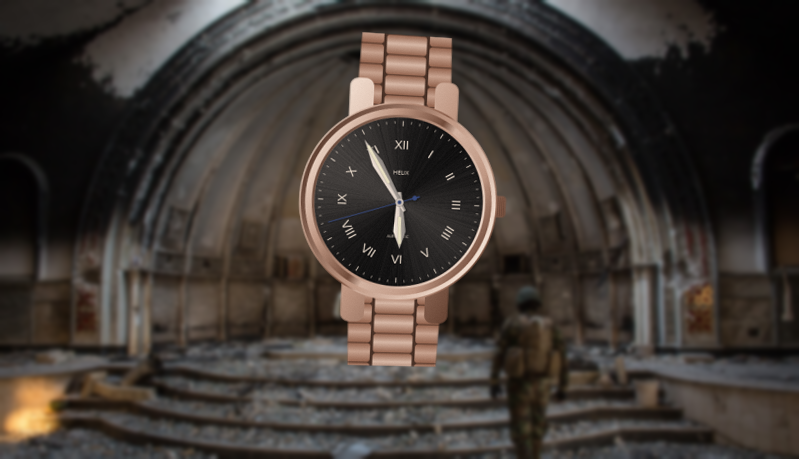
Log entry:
5h54m42s
